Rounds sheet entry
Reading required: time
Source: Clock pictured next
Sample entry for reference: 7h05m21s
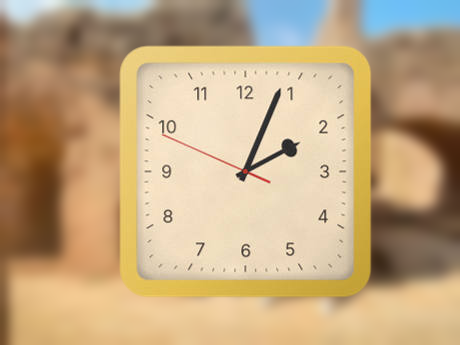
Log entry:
2h03m49s
